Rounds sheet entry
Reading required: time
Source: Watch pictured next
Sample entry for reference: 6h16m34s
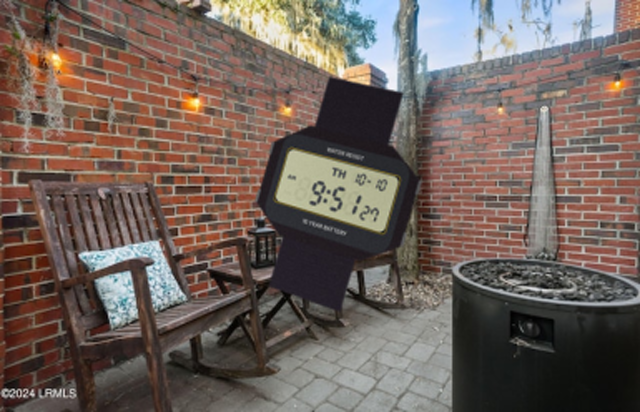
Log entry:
9h51m27s
